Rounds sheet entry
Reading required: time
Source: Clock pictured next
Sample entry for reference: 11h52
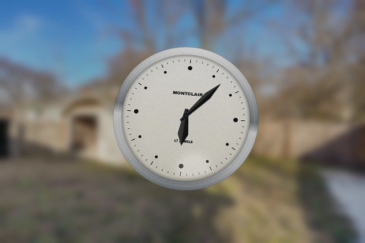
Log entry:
6h07
